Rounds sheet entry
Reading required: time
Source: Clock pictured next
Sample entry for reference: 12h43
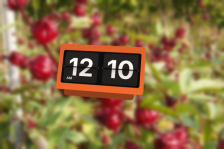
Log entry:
12h10
